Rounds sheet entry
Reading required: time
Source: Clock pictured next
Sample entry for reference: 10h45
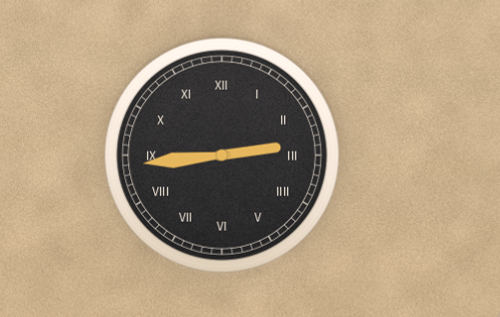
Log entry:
2h44
